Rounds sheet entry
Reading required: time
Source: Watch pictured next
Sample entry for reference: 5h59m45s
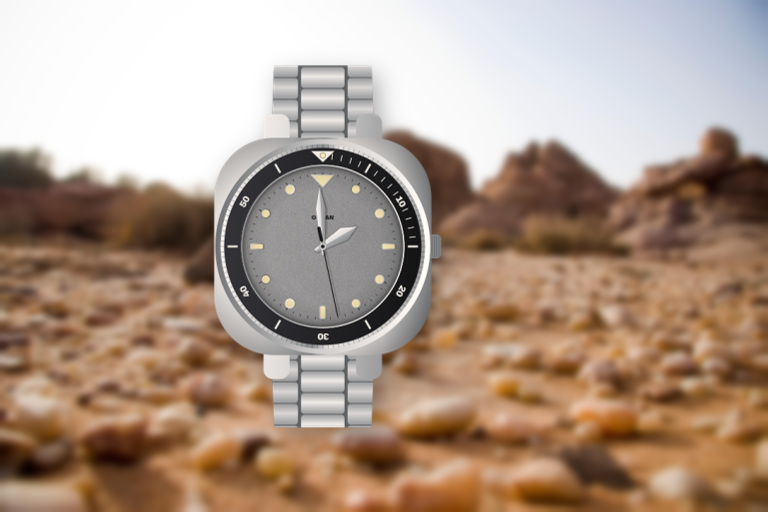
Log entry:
1h59m28s
